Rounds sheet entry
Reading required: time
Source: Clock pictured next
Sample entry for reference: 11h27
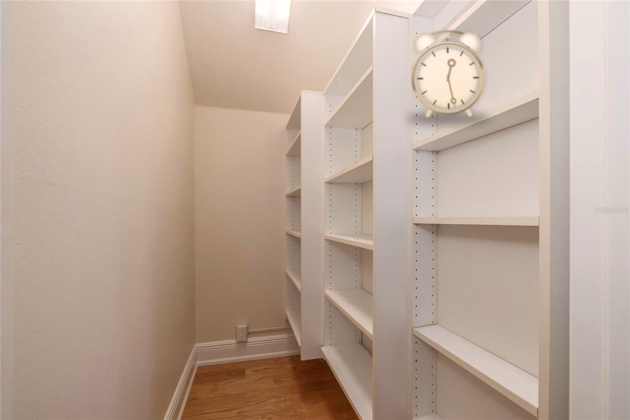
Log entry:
12h28
